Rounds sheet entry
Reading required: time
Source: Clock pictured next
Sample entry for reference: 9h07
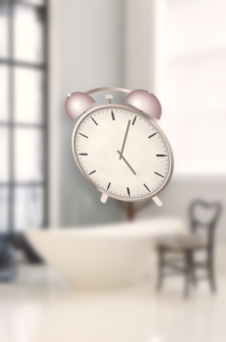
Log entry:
5h04
